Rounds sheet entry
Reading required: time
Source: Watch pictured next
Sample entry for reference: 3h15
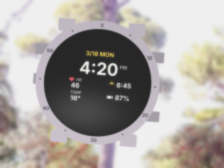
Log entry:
4h20
